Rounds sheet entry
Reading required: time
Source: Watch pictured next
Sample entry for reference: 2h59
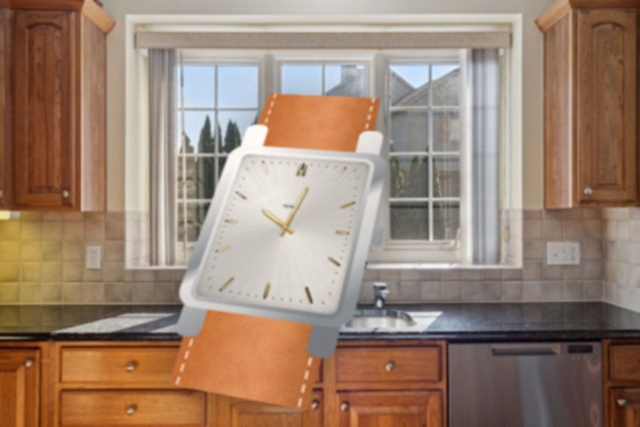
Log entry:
10h02
